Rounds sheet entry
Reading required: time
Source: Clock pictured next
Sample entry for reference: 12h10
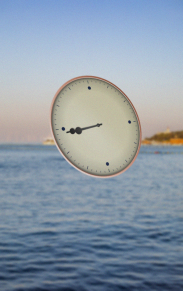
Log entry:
8h44
